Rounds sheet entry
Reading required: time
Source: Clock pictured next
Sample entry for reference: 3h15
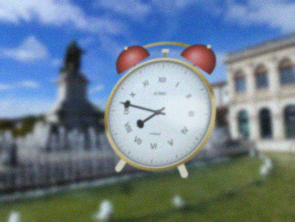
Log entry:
7h47
